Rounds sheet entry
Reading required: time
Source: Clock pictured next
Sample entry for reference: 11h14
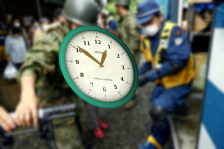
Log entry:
12h51
